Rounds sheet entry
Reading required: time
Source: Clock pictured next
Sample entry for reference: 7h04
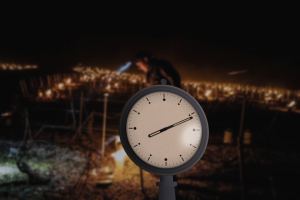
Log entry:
8h11
